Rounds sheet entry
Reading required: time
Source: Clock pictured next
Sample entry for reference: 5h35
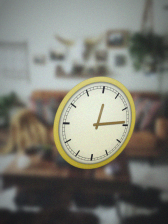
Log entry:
12h14
